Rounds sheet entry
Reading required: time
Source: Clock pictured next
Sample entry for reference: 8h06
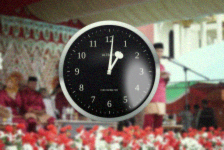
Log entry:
1h01
